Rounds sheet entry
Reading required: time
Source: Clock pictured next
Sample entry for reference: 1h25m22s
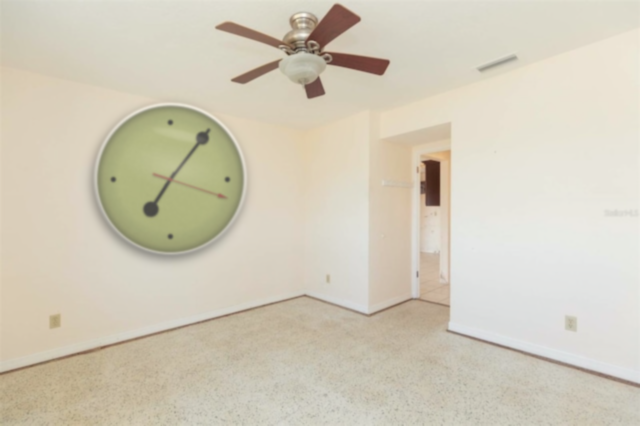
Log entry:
7h06m18s
